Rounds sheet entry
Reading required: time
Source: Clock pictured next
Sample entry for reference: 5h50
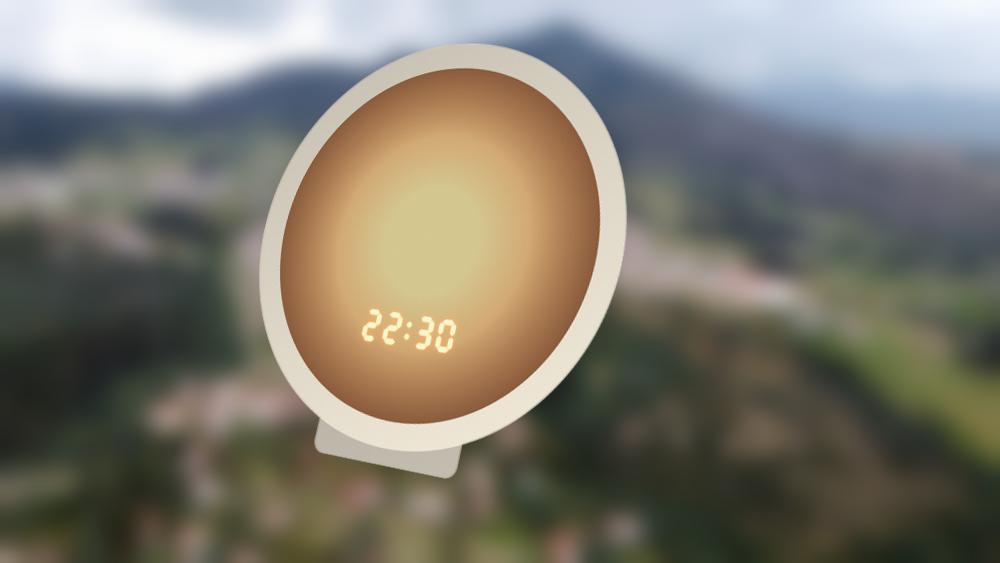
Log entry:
22h30
